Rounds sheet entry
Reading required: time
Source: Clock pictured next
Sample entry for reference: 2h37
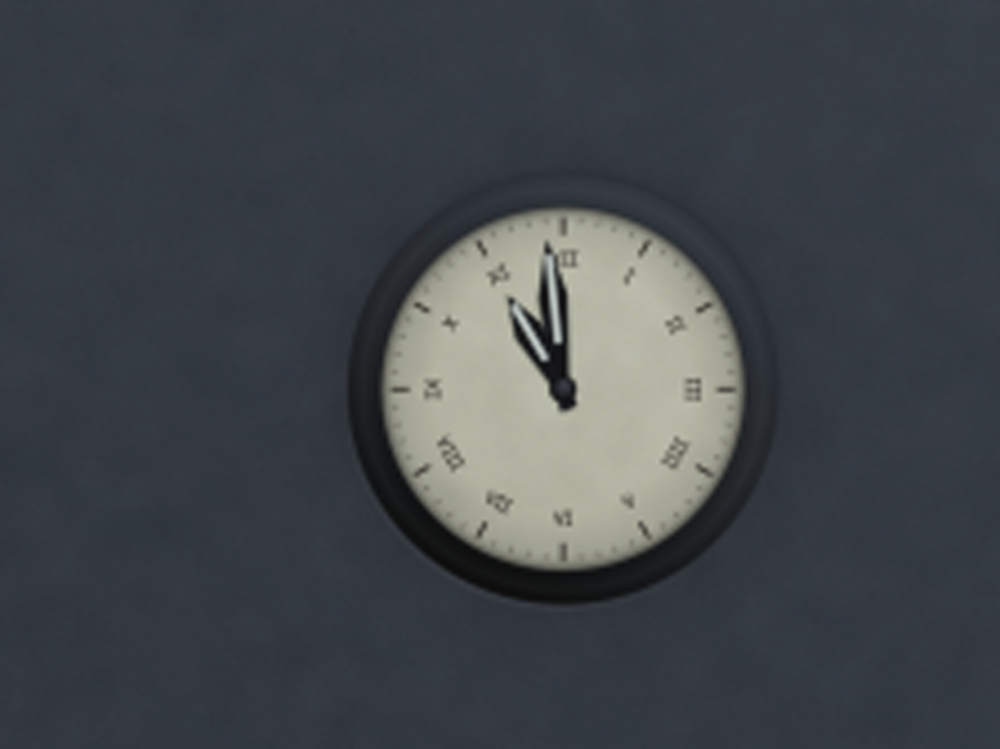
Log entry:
10h59
